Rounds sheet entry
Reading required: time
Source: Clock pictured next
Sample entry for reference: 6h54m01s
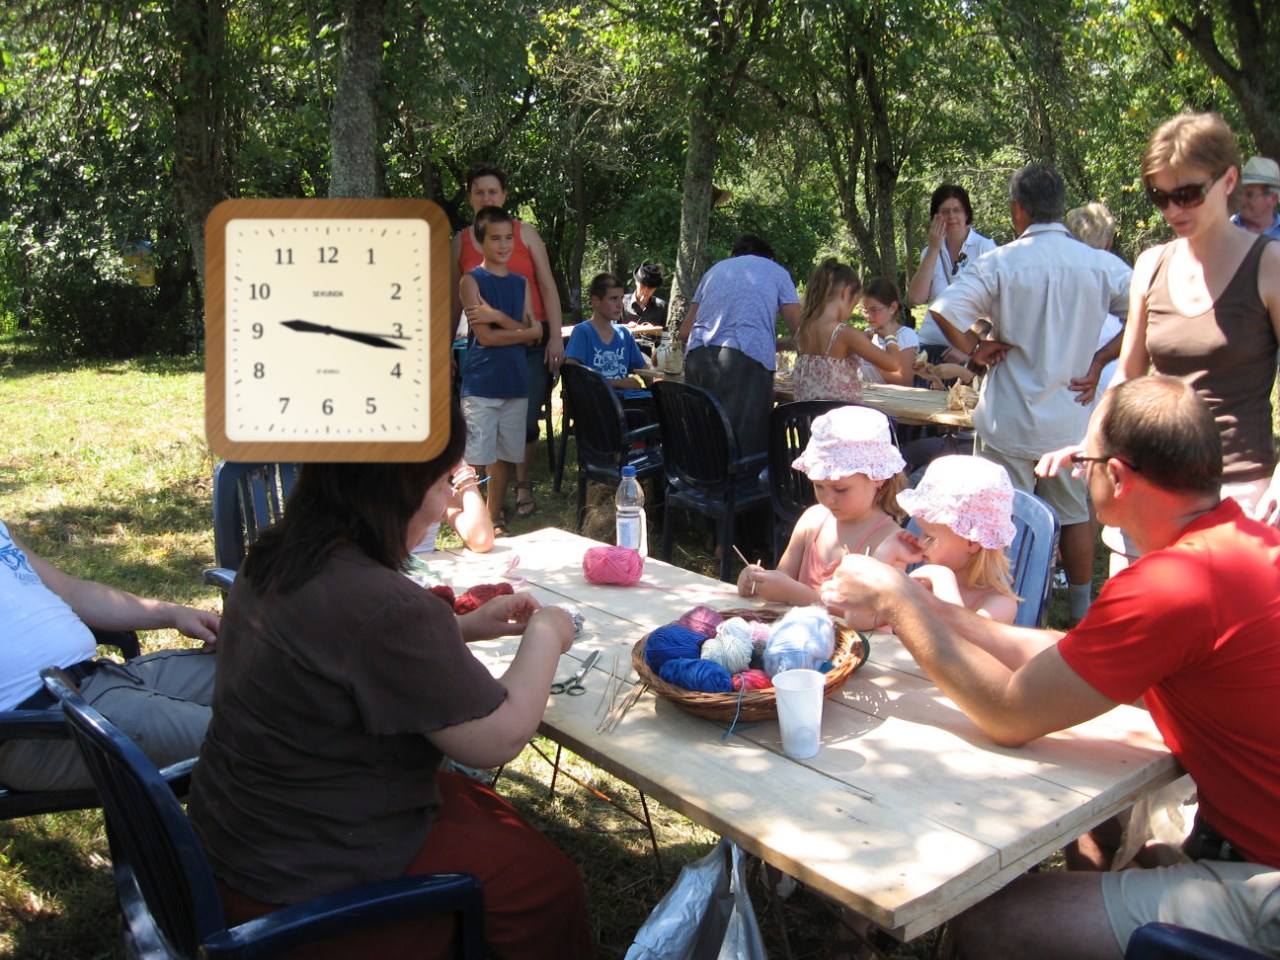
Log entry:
9h17m16s
